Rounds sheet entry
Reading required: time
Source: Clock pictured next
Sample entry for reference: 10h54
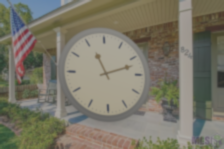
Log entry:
11h12
